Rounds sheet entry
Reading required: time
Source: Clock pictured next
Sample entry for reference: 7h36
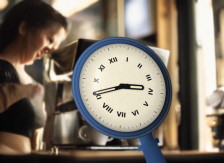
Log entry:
3h46
